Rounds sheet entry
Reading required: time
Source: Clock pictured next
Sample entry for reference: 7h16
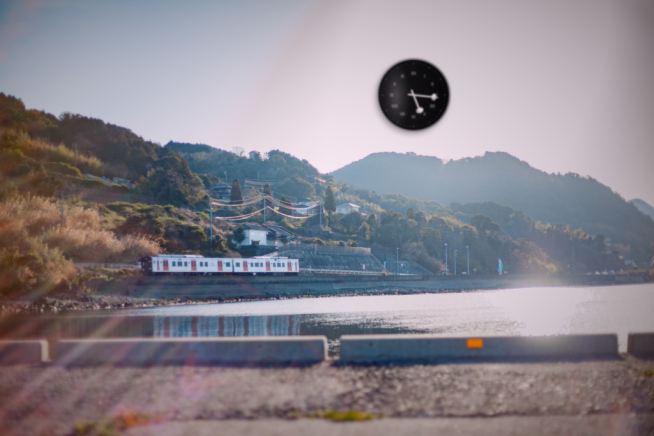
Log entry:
5h16
